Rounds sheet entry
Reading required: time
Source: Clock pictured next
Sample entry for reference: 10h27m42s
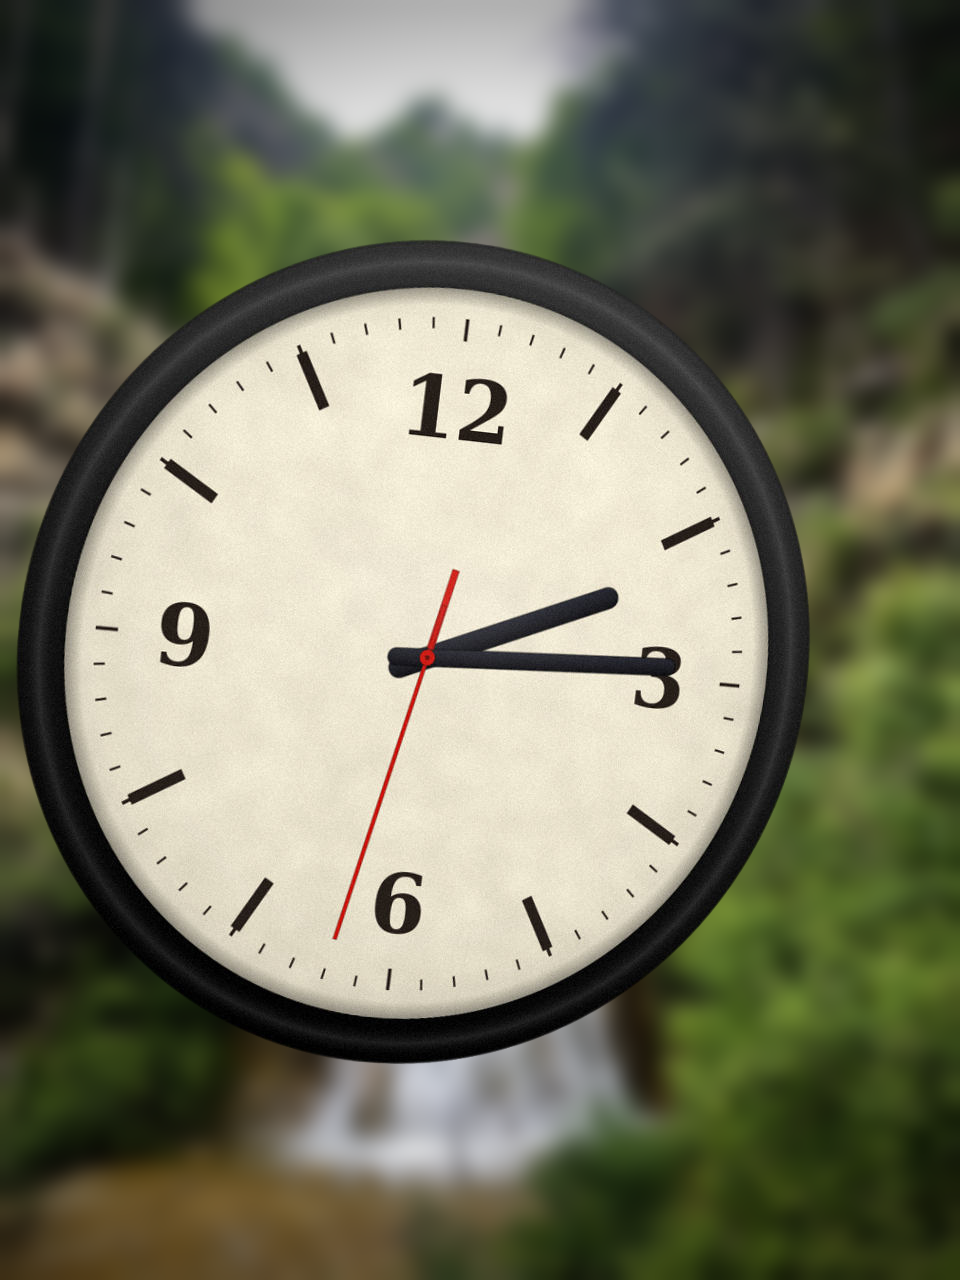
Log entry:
2h14m32s
